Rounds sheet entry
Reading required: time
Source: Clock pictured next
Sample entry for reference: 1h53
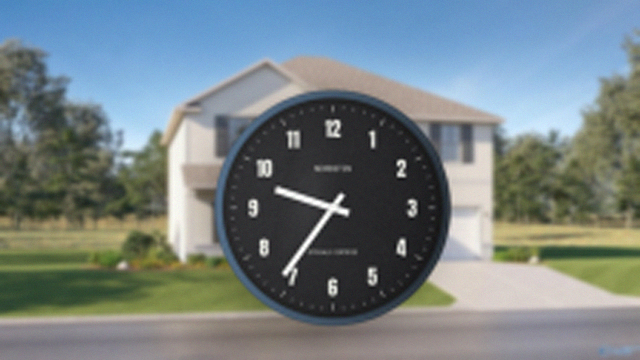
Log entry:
9h36
